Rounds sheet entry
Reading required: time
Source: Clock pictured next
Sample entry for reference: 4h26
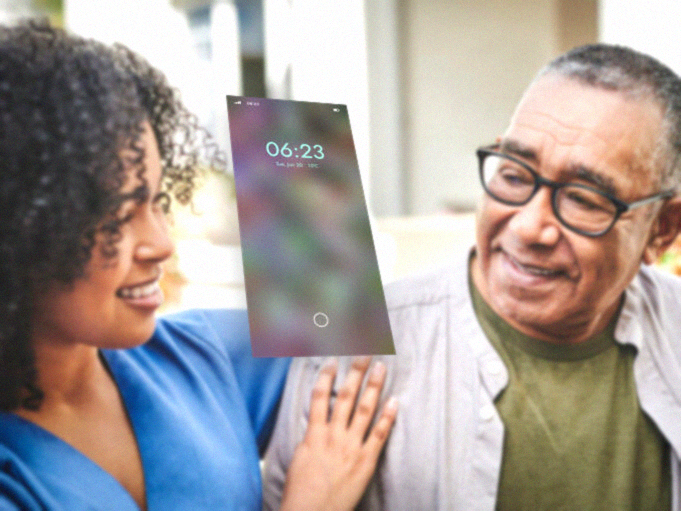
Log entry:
6h23
